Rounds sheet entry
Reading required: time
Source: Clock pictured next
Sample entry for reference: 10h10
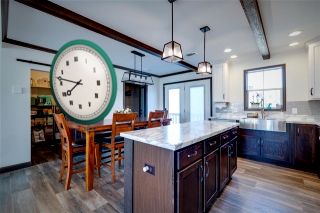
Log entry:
7h47
